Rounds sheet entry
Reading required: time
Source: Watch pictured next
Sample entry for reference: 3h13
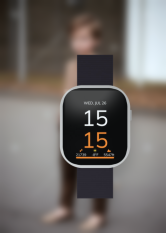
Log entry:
15h15
